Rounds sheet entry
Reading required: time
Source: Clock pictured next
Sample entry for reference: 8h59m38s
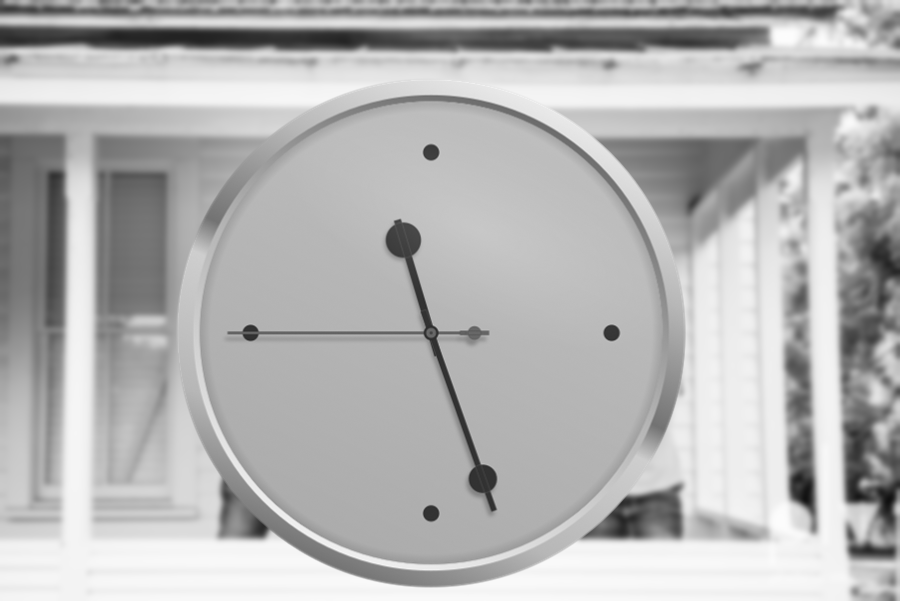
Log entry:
11h26m45s
